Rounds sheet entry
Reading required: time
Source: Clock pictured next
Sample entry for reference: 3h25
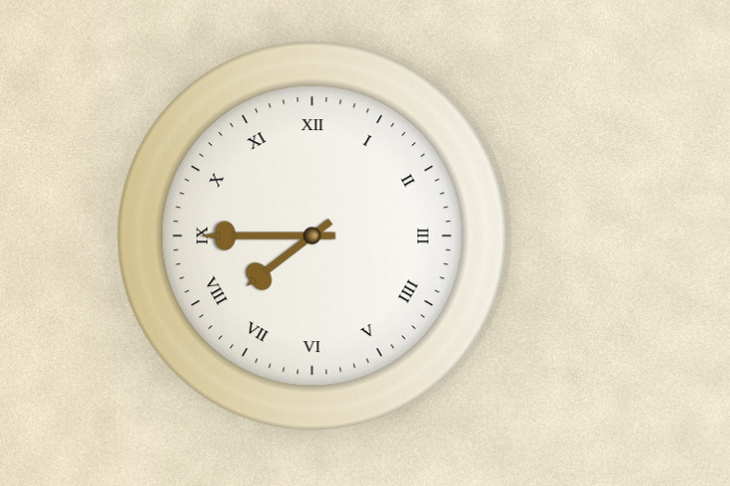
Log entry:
7h45
